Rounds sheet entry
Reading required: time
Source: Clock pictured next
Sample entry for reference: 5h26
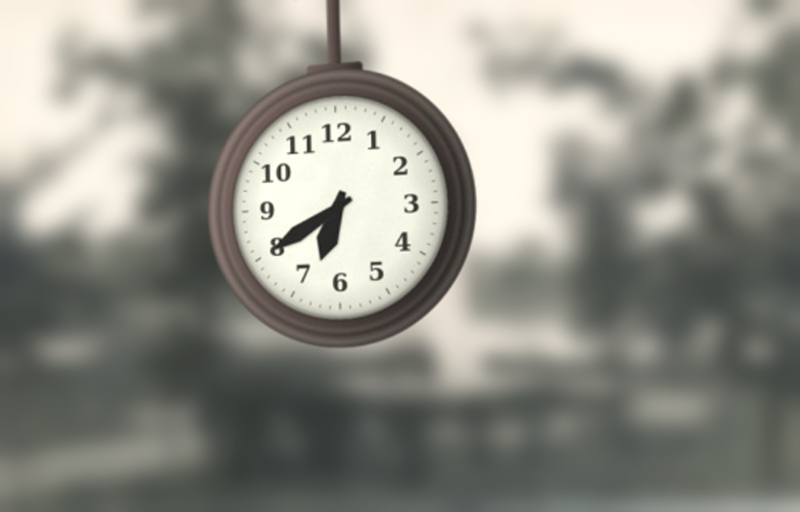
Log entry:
6h40
